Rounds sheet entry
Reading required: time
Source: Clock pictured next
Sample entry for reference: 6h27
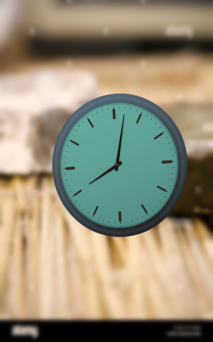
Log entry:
8h02
